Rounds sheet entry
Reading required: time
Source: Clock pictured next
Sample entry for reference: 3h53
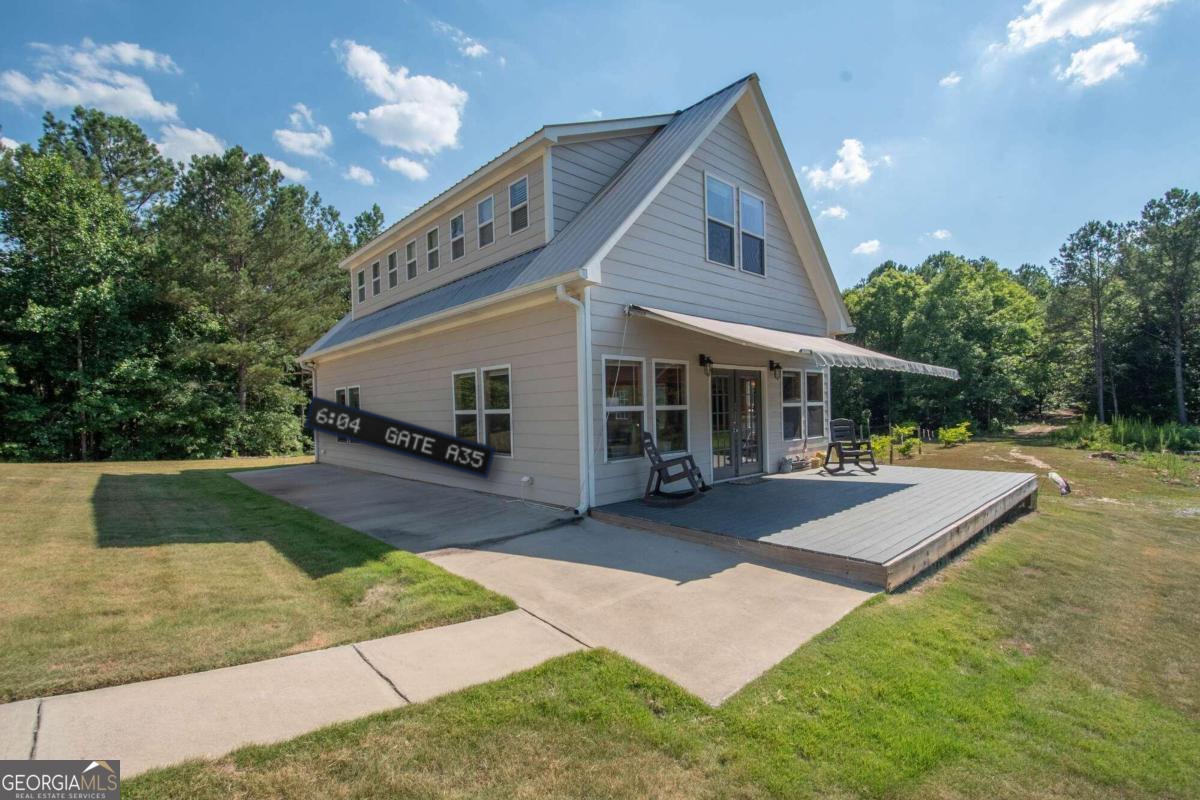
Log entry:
6h04
